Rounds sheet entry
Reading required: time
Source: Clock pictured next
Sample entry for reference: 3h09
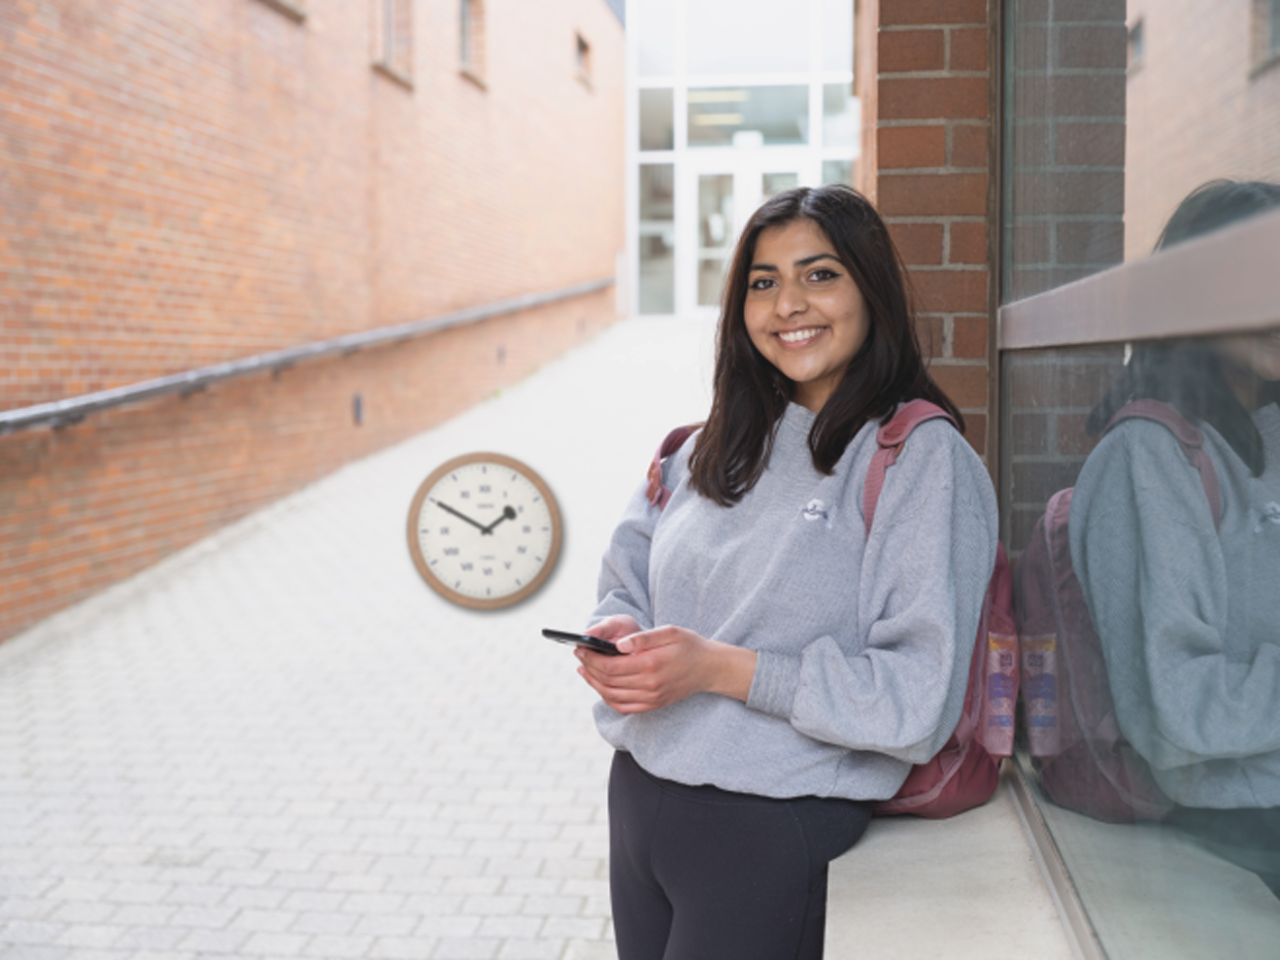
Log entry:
1h50
